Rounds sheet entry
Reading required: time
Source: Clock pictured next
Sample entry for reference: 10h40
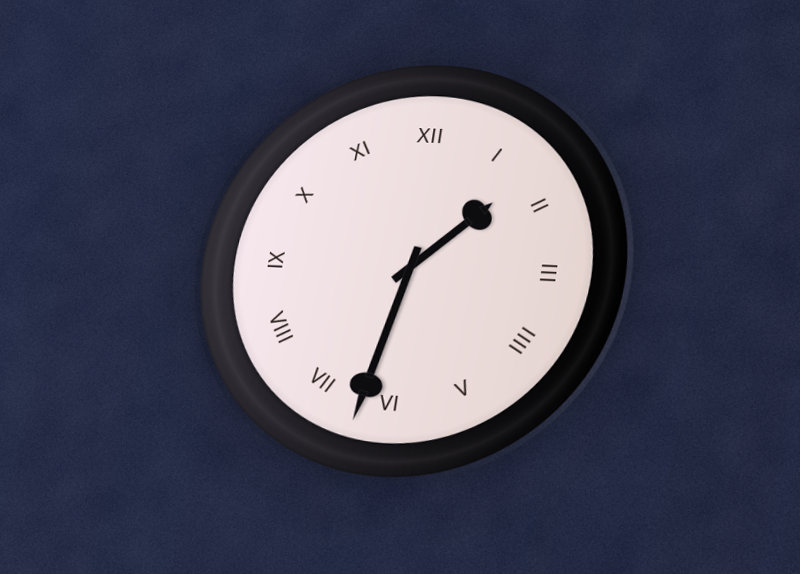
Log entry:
1h32
